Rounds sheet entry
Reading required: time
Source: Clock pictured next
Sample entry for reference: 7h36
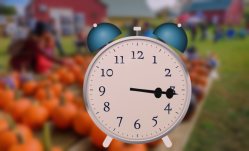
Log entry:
3h16
